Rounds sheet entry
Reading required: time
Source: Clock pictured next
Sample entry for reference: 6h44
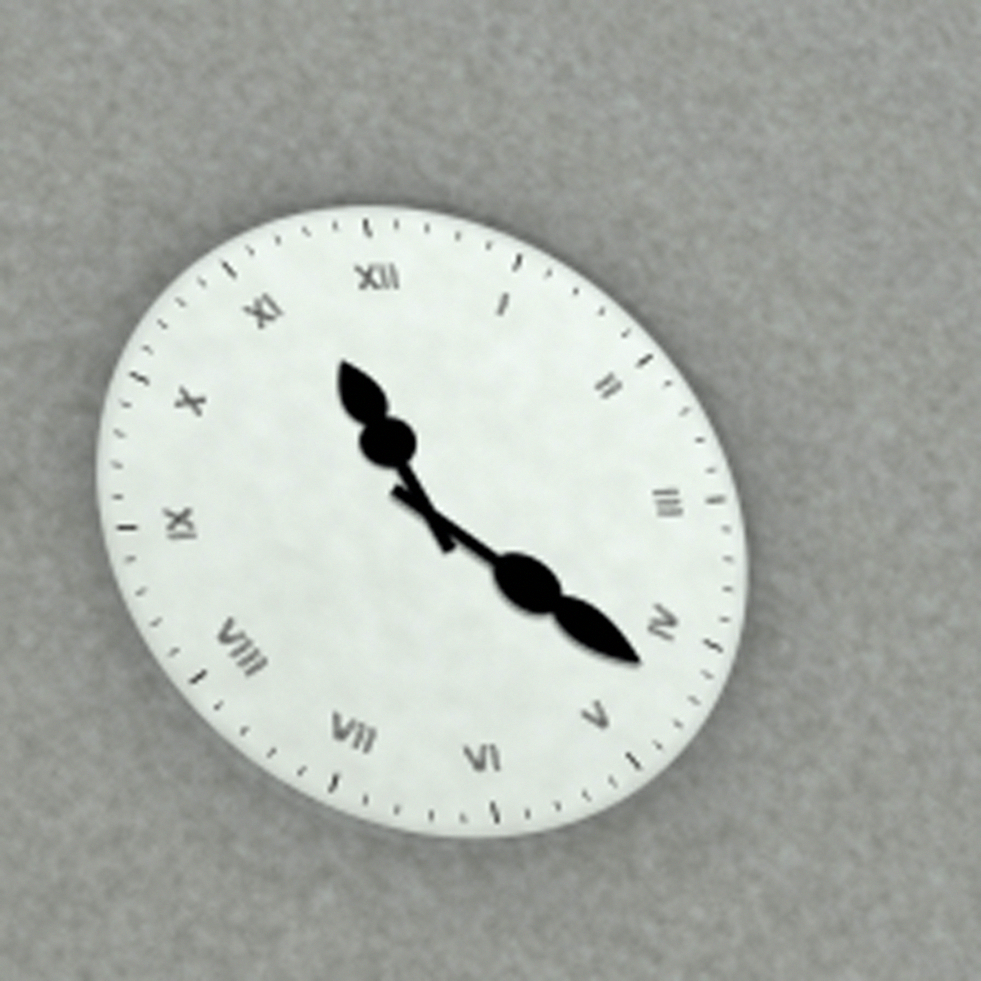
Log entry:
11h22
